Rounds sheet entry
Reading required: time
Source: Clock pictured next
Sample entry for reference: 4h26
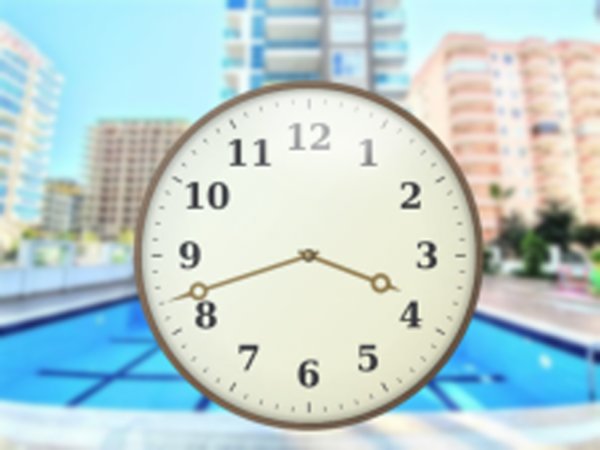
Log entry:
3h42
